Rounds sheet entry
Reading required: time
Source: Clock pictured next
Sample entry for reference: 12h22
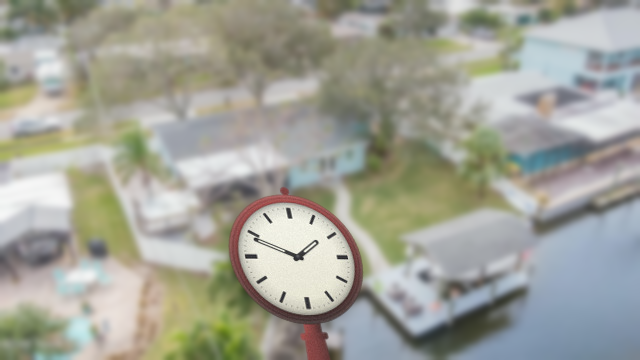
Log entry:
1h49
